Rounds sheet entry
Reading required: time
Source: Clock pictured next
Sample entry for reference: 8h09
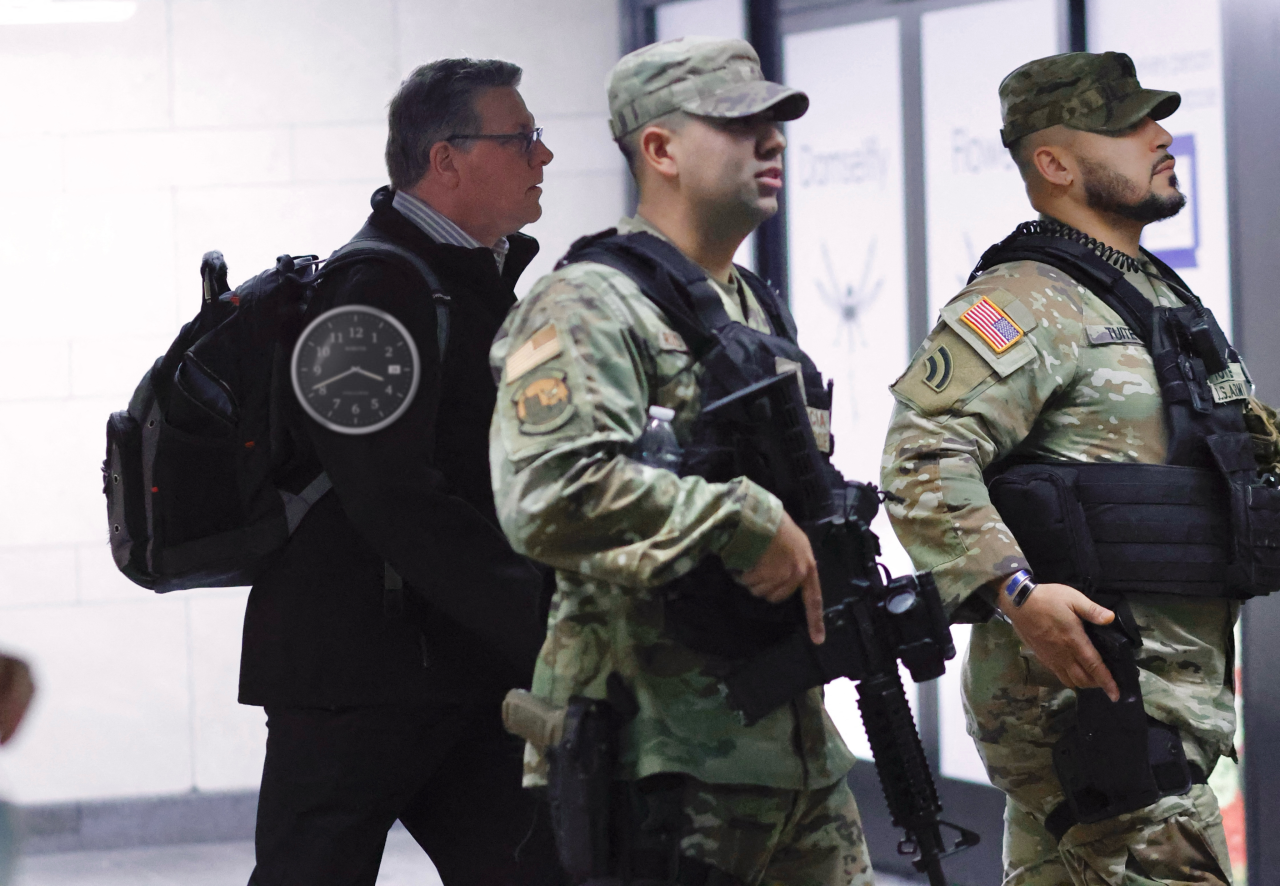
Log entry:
3h41
